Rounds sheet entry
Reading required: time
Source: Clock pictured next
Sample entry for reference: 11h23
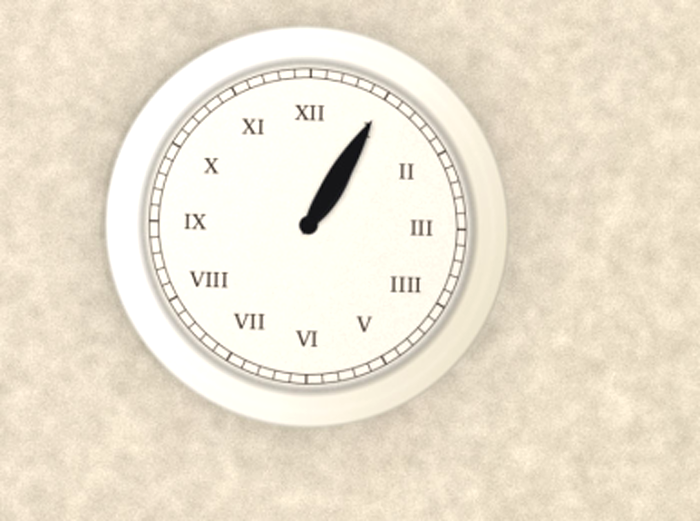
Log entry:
1h05
